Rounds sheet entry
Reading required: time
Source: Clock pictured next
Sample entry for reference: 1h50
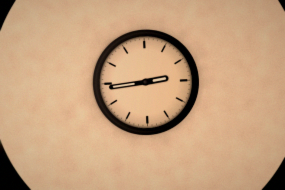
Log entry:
2h44
